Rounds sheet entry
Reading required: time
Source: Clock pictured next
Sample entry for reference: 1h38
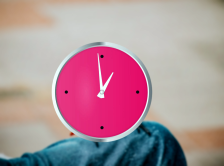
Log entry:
12h59
